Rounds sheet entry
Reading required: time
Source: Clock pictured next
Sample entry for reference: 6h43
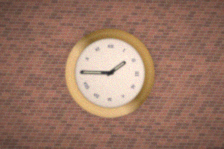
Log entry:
1h45
